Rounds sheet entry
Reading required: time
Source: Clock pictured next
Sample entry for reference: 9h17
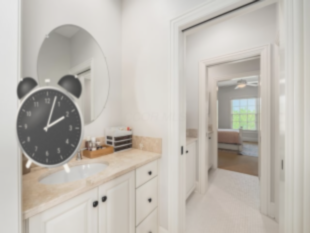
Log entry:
2h03
